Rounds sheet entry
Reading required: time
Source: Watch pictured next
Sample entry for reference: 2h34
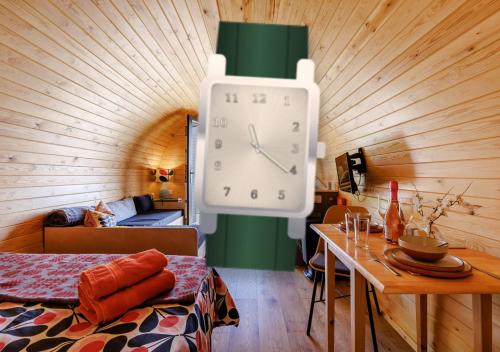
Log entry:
11h21
